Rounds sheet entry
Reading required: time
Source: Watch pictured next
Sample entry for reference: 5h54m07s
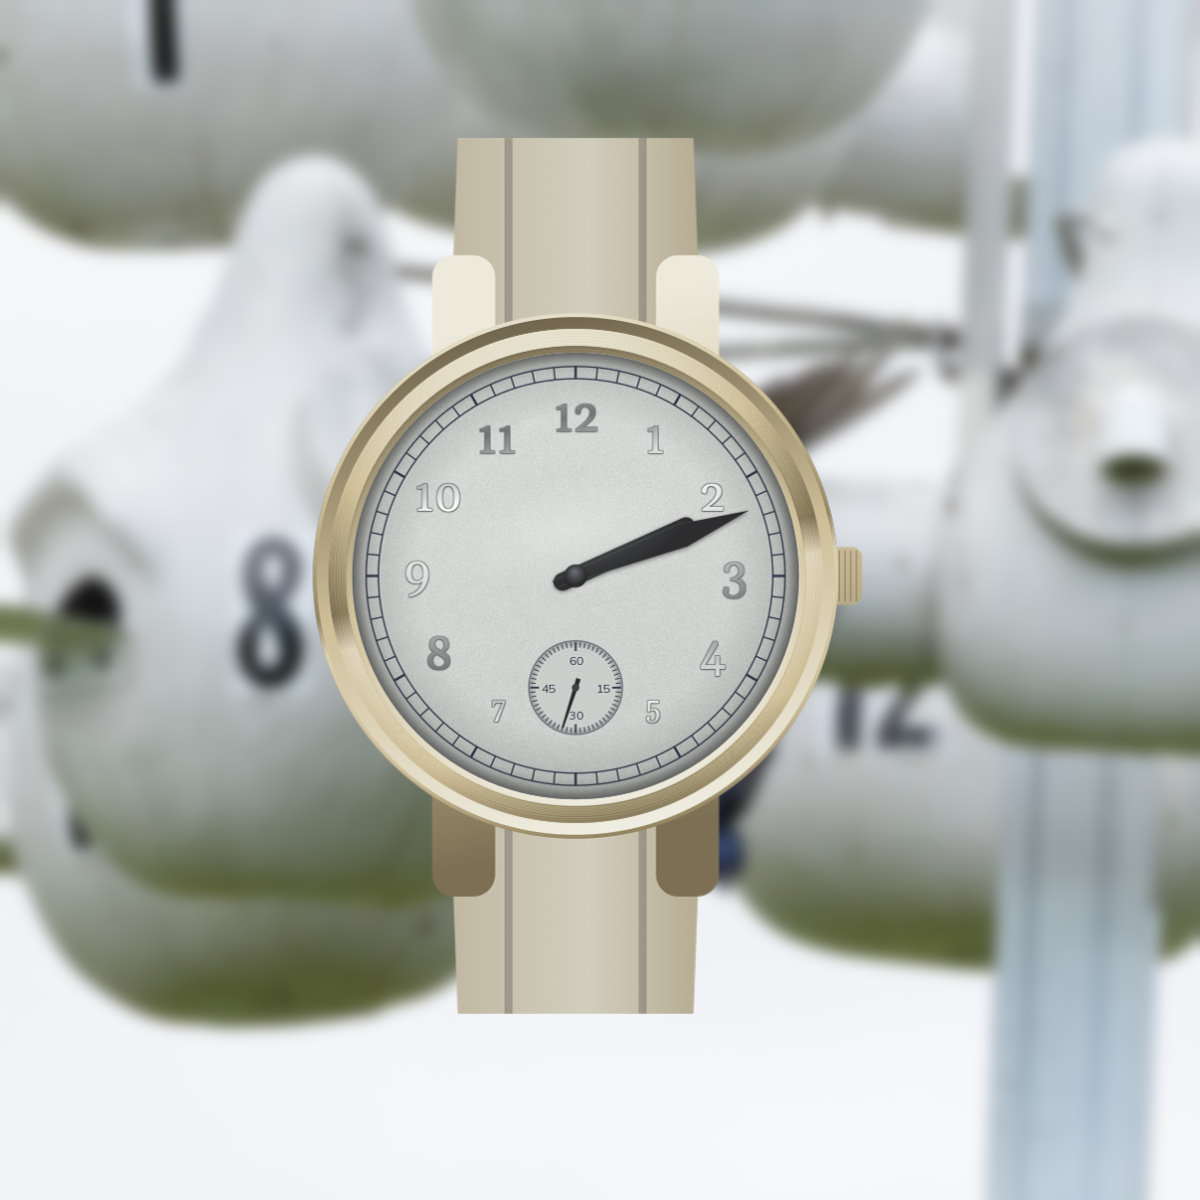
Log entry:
2h11m33s
